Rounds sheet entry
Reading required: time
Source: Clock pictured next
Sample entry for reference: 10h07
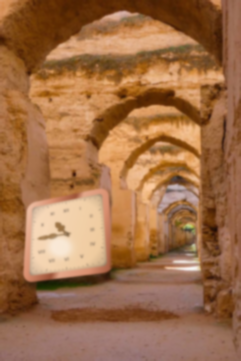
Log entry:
10h45
